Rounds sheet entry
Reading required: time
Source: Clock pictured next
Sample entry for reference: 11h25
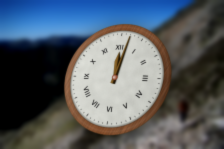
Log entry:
12h02
